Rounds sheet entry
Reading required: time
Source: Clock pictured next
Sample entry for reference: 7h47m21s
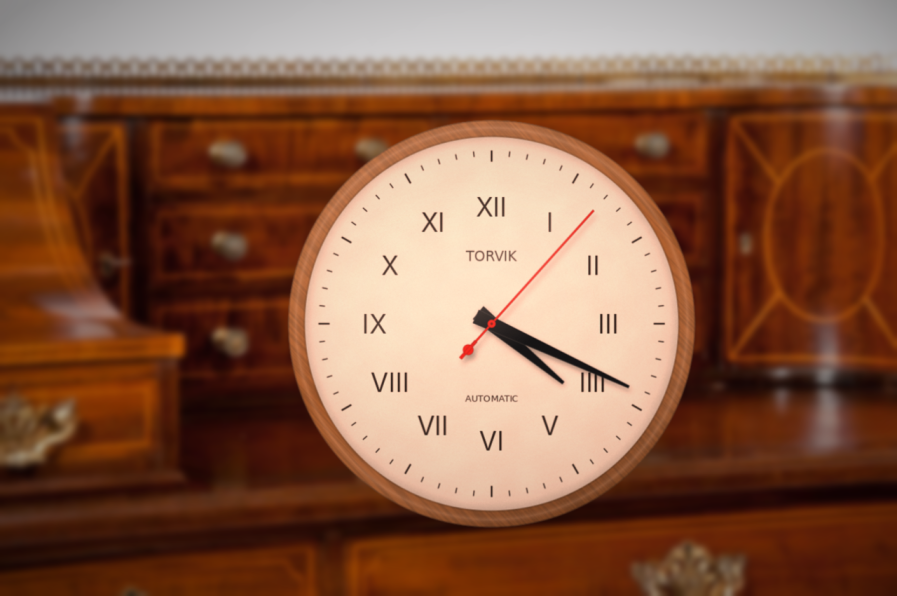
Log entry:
4h19m07s
